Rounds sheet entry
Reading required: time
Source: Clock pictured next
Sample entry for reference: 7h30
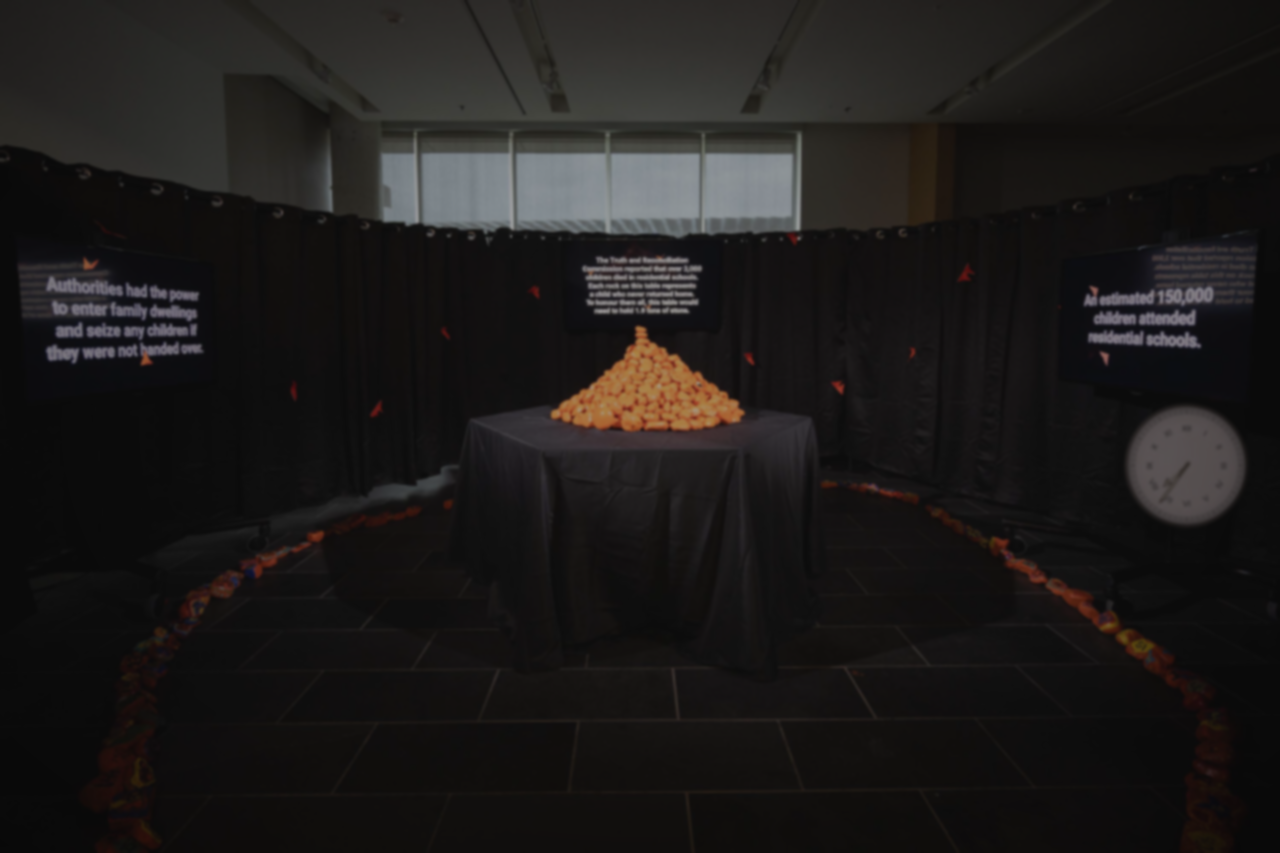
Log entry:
7h36
